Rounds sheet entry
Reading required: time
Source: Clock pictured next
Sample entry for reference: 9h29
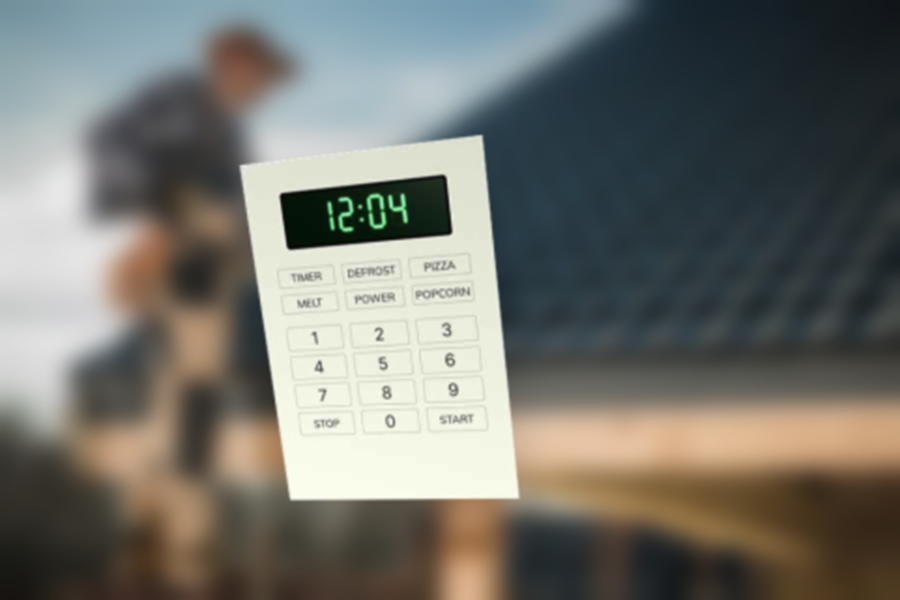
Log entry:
12h04
